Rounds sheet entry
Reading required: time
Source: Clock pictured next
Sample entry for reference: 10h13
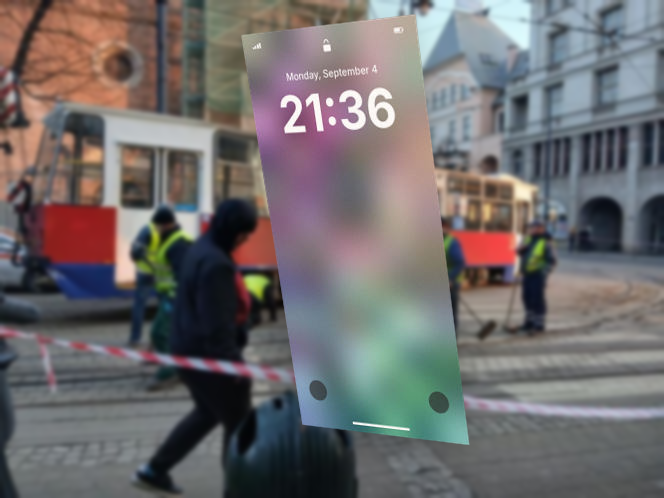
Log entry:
21h36
